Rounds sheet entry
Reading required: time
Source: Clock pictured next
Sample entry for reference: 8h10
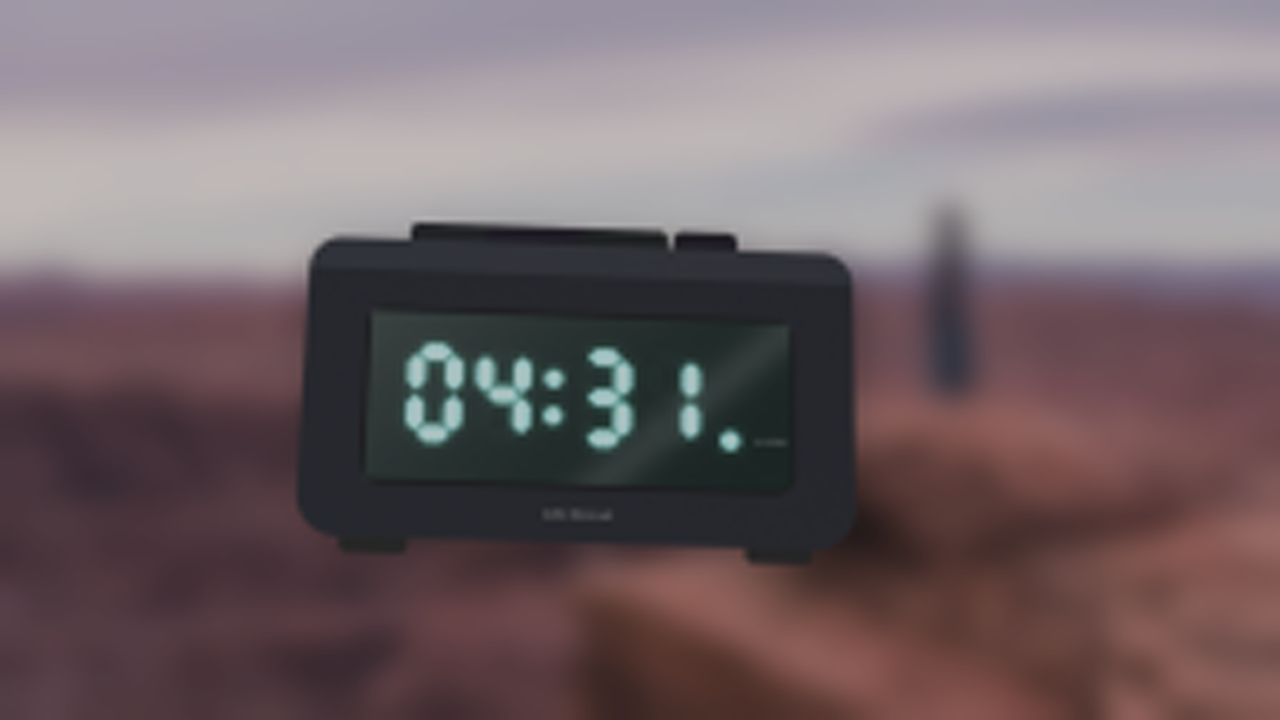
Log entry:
4h31
